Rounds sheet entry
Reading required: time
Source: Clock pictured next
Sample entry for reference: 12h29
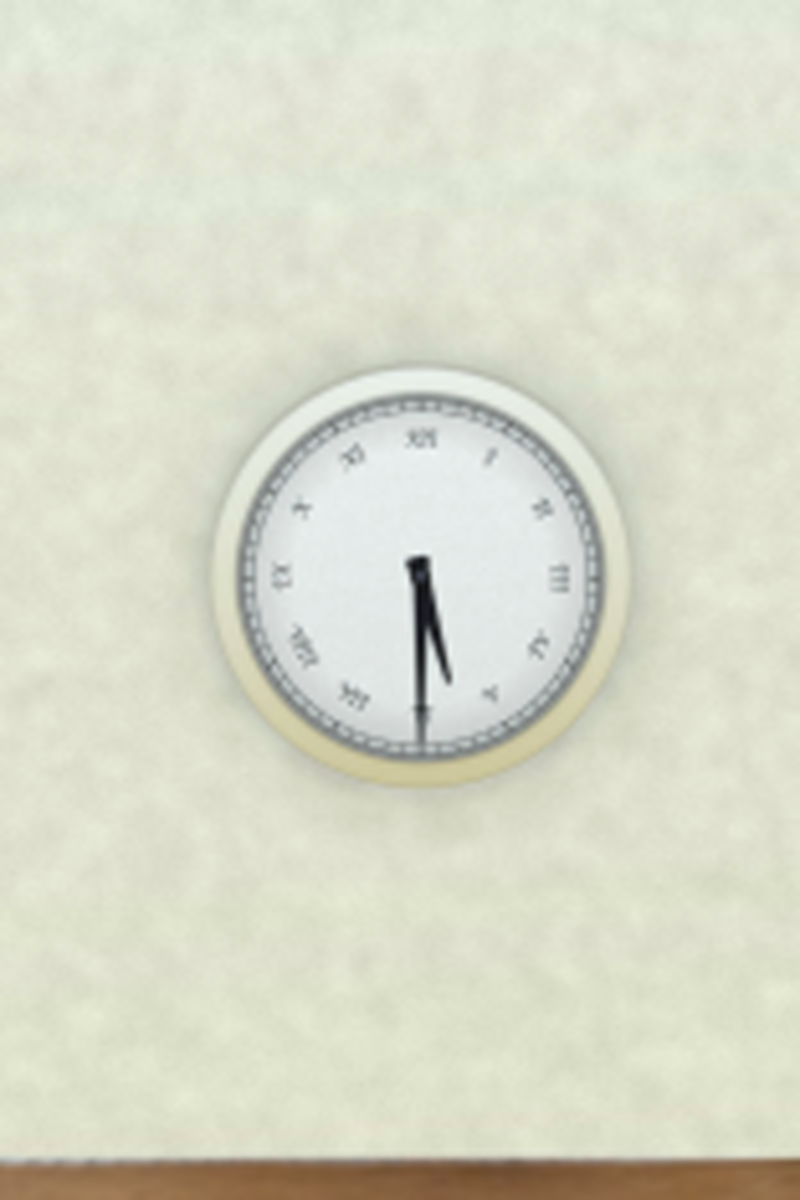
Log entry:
5h30
